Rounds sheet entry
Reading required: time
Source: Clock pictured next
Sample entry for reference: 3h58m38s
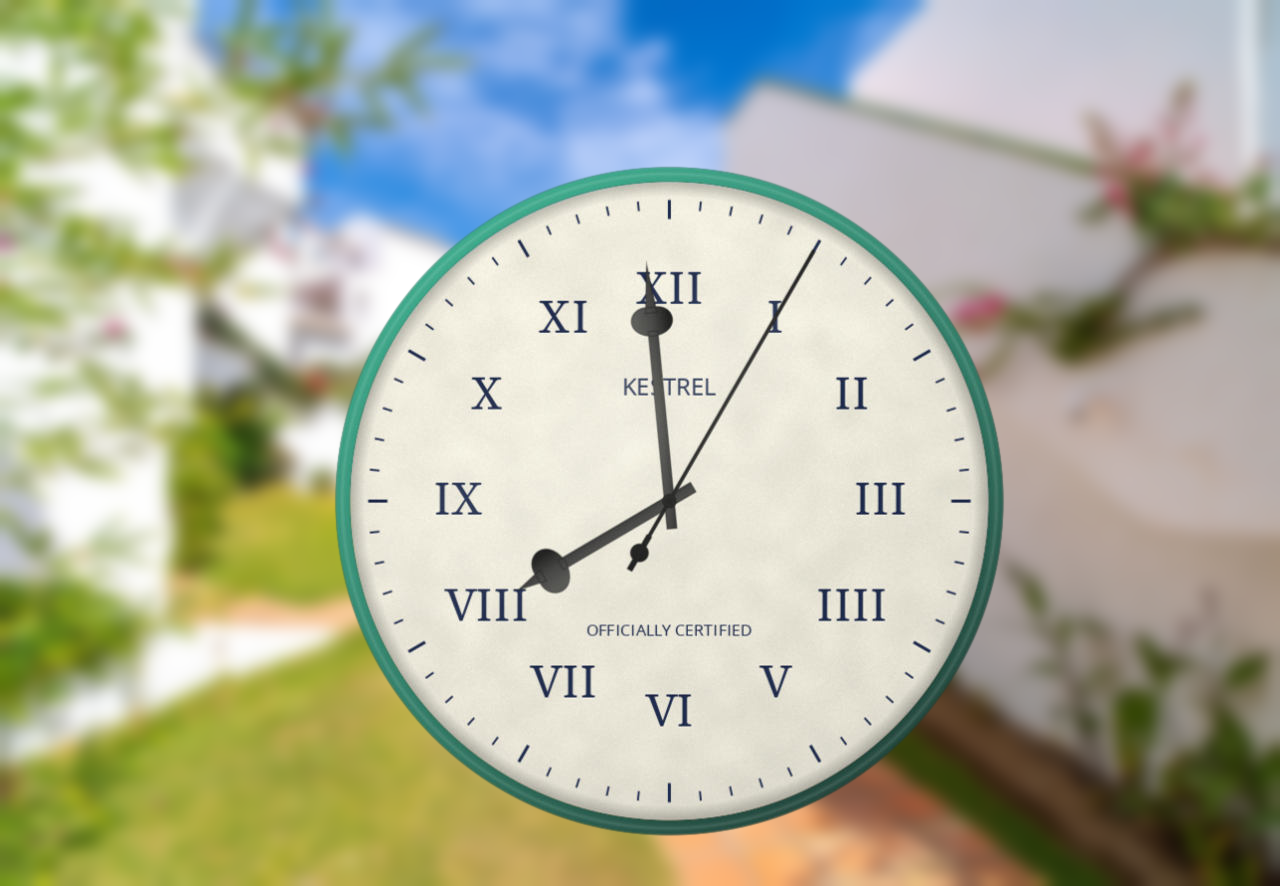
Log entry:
7h59m05s
